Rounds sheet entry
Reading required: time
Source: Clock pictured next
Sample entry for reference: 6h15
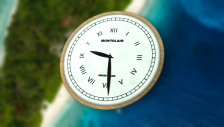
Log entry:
9h29
